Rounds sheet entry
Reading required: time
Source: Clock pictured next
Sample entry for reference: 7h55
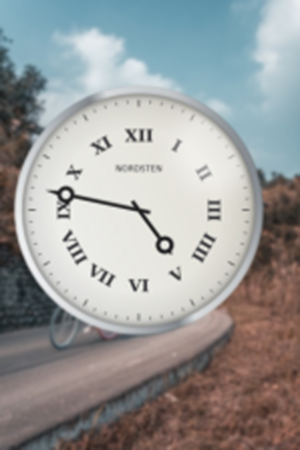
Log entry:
4h47
